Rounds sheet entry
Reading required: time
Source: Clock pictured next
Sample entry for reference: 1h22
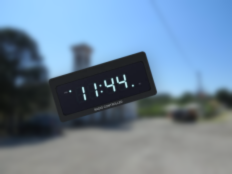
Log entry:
11h44
